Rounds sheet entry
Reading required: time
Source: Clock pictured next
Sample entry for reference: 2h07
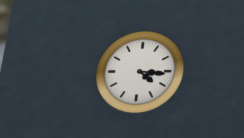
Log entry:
4h16
